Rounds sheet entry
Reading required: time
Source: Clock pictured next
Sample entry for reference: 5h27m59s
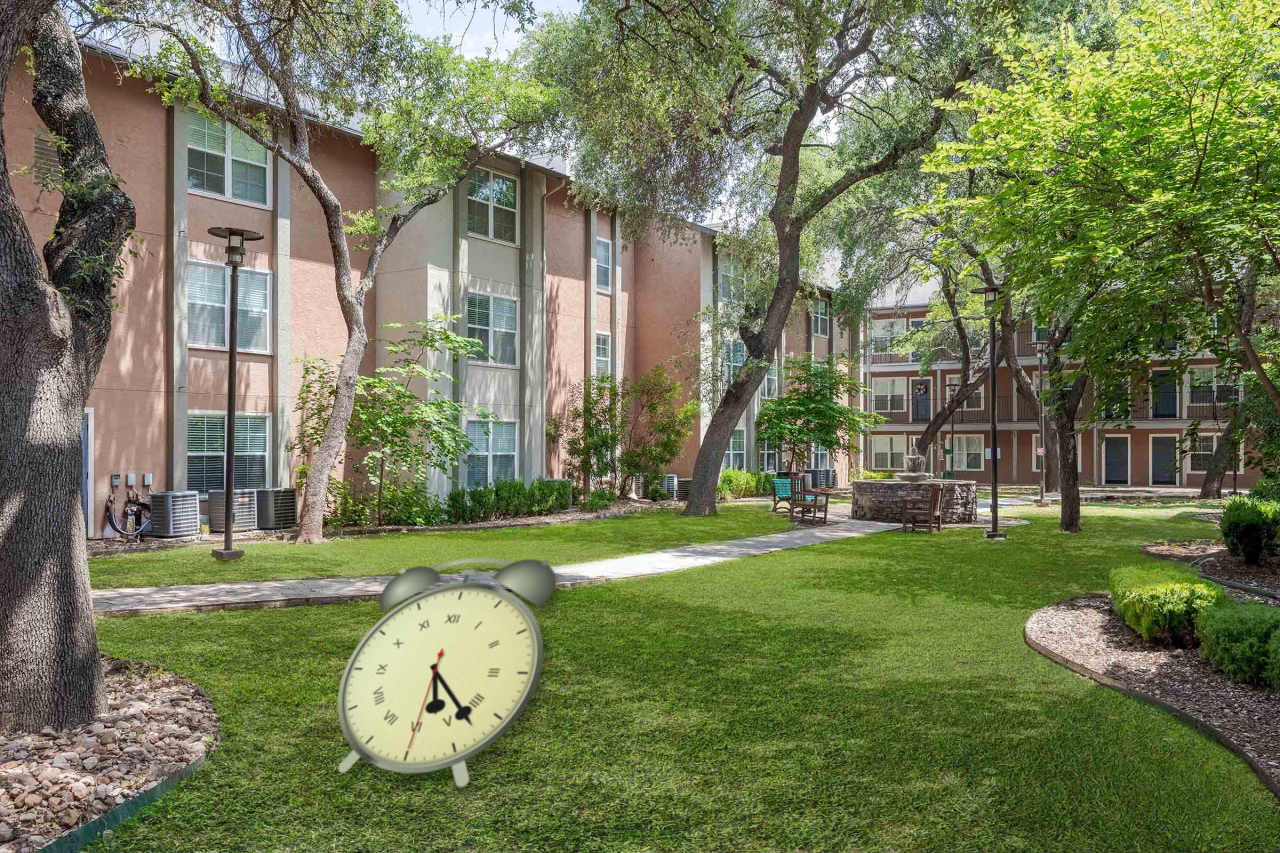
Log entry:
5h22m30s
